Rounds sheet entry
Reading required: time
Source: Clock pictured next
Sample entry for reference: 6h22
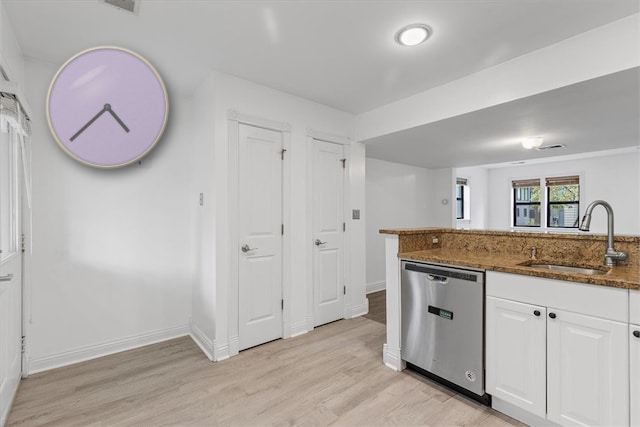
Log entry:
4h38
